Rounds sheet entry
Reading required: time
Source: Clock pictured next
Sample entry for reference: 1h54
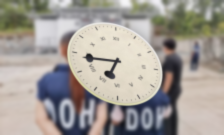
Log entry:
6h44
